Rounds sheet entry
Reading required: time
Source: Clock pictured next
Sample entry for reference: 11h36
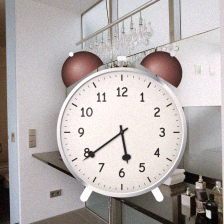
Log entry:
5h39
